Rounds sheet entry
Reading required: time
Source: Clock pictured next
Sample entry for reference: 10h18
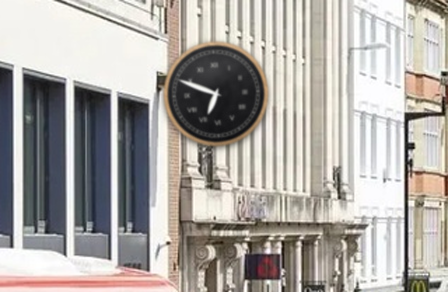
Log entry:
6h49
